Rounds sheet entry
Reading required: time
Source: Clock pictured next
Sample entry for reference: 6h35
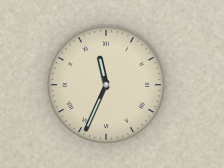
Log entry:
11h34
